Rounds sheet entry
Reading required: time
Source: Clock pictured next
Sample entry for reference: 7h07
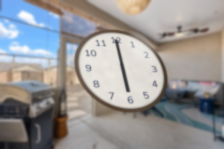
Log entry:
6h00
